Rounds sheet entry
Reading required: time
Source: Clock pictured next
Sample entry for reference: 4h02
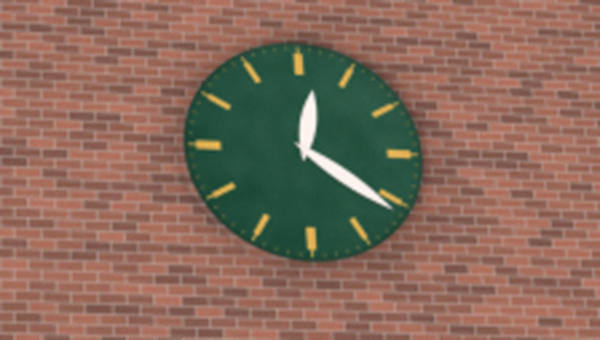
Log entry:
12h21
